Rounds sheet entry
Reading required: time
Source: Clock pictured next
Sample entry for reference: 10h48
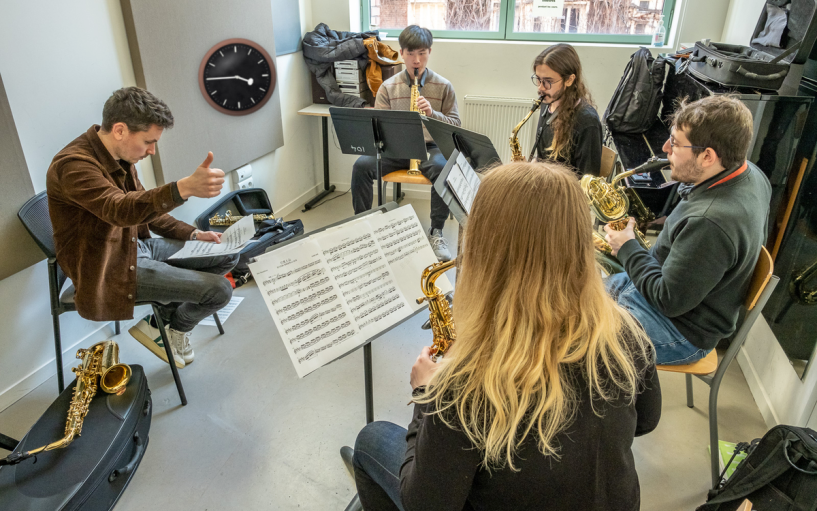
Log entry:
3h45
